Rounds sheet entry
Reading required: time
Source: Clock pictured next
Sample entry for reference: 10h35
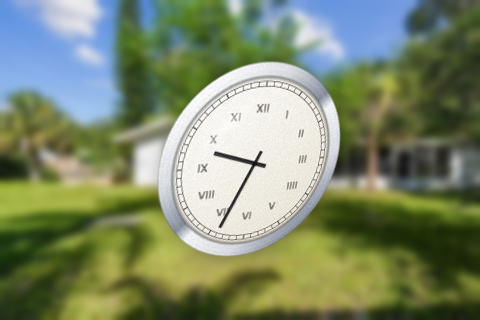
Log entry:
9h34
